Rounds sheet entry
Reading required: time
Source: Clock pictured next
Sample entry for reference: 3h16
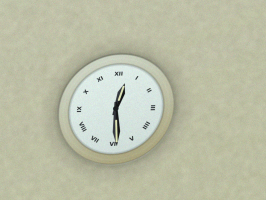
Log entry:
12h29
